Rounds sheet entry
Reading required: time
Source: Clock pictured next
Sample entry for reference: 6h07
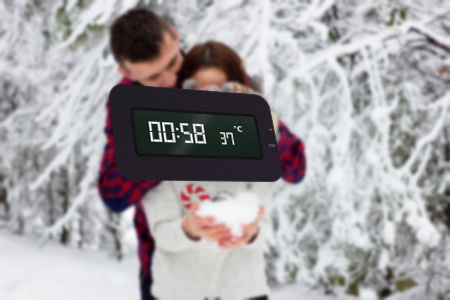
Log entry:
0h58
